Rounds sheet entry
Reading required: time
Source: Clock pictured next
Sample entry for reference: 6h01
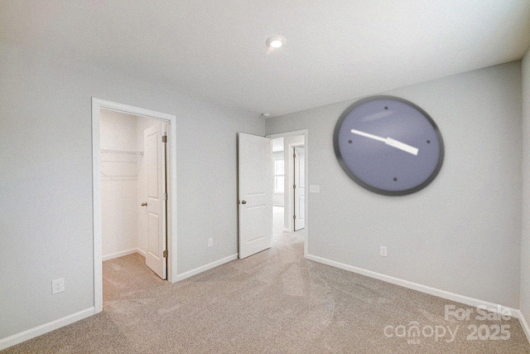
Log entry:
3h48
